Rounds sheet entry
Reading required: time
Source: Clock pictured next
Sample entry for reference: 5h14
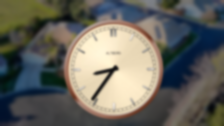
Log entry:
8h36
